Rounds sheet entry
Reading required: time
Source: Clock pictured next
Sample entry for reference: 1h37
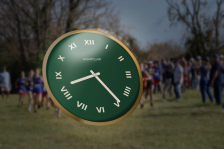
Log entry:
8h24
